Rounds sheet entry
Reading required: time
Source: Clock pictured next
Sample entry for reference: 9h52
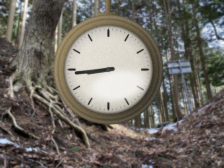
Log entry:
8h44
